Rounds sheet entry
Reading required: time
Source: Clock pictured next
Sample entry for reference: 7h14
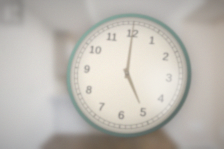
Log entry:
5h00
